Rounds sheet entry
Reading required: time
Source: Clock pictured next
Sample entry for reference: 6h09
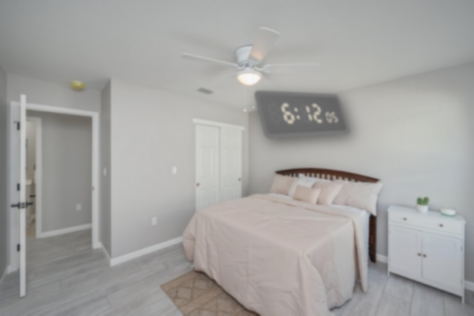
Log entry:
6h12
